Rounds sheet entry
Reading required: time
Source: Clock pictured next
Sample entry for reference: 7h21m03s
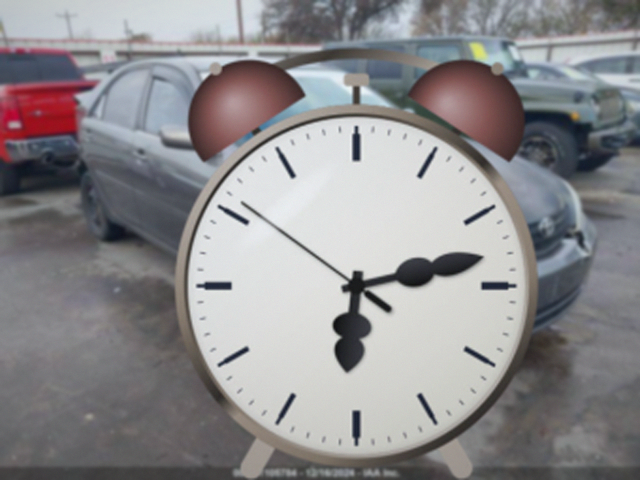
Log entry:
6h12m51s
